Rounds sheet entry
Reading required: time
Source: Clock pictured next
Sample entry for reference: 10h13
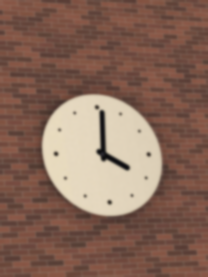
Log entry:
4h01
